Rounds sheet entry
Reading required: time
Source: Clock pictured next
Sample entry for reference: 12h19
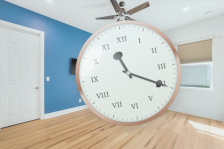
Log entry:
11h20
